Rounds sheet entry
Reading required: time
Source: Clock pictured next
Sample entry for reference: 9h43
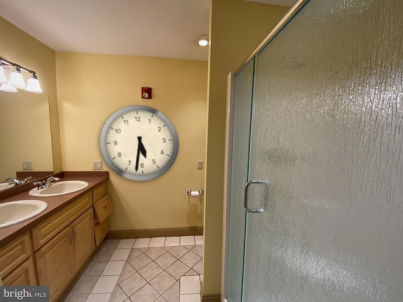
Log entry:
5h32
